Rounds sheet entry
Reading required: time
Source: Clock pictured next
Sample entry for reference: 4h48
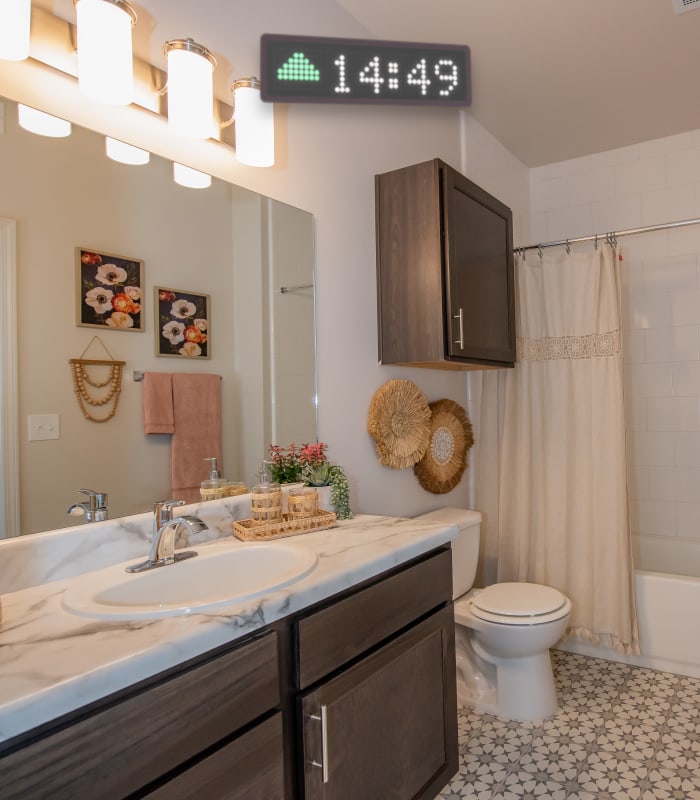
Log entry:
14h49
